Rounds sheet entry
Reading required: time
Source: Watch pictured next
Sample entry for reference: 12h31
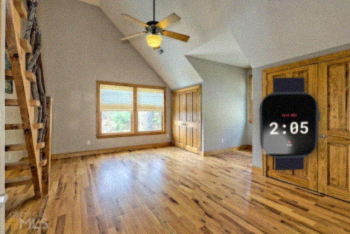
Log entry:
2h05
